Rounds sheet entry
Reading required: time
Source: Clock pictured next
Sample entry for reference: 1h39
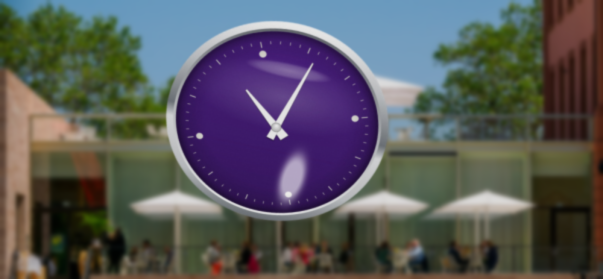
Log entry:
11h06
